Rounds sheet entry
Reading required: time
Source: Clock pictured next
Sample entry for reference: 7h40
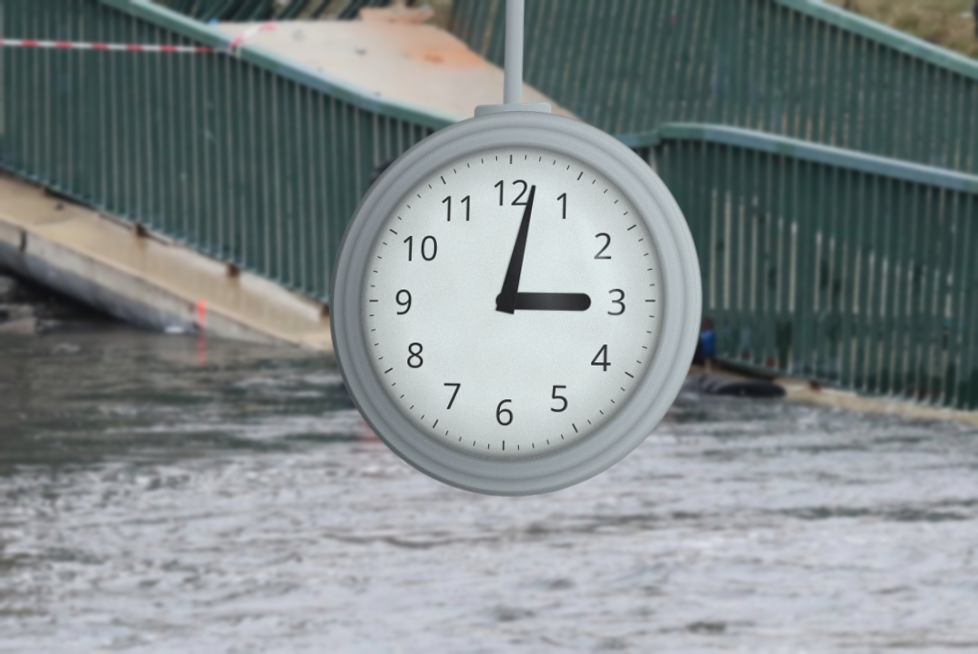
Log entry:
3h02
